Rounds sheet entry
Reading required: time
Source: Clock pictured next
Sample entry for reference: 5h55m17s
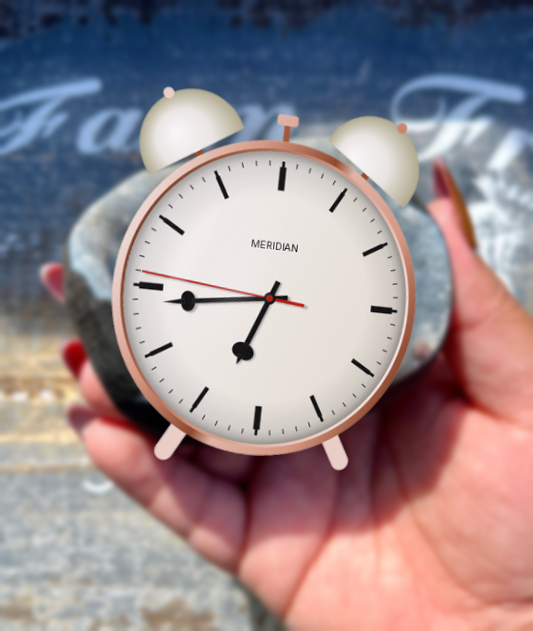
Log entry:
6h43m46s
